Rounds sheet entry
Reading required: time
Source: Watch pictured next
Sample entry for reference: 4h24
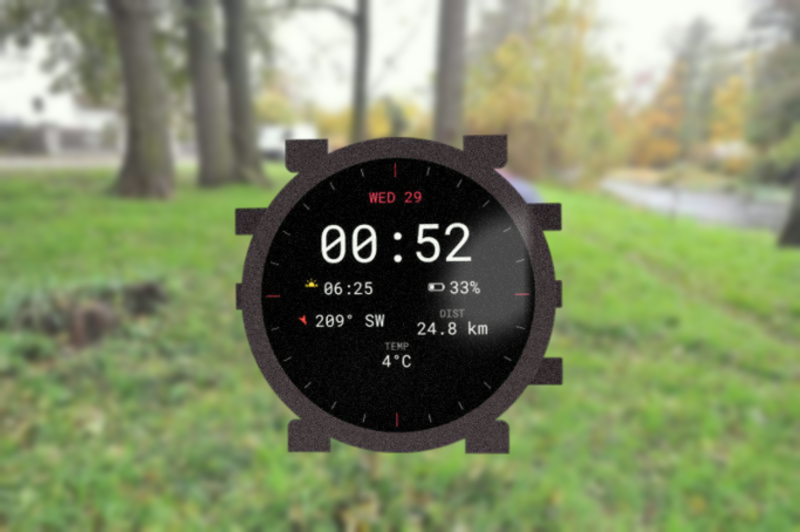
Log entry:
0h52
